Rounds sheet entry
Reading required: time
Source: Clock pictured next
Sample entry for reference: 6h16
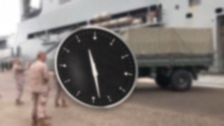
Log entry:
11h28
